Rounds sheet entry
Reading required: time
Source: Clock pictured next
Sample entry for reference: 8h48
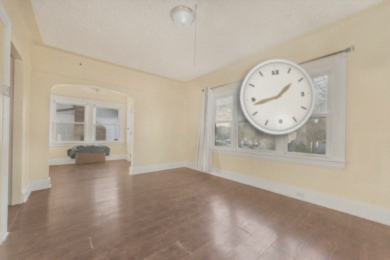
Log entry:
1h43
